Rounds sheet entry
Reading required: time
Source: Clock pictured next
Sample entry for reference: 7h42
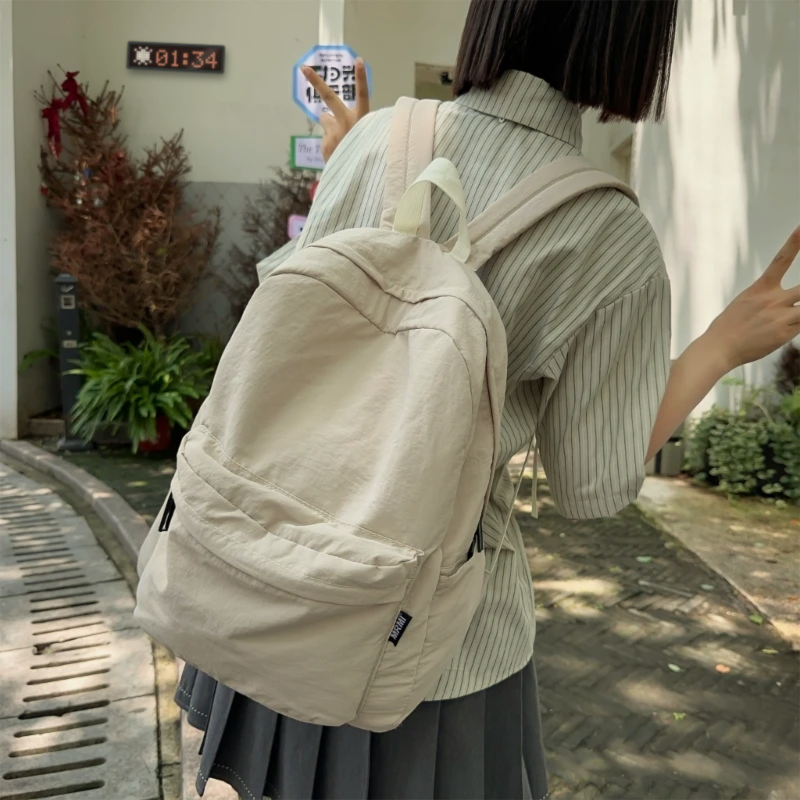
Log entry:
1h34
